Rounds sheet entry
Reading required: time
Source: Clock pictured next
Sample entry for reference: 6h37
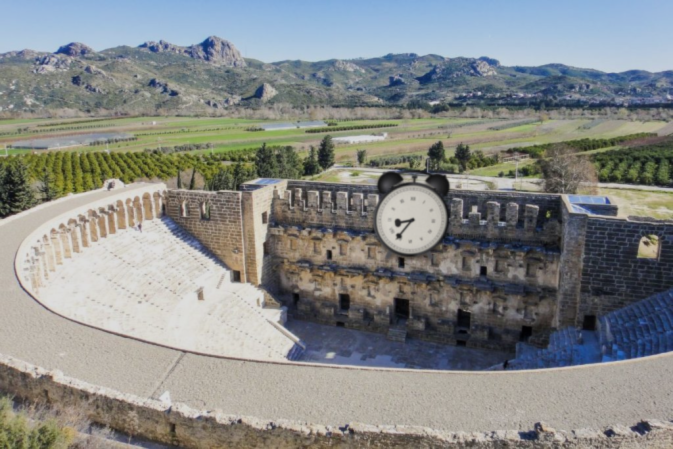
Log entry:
8h36
